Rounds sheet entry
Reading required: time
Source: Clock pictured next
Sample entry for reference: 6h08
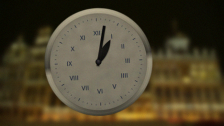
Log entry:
1h02
